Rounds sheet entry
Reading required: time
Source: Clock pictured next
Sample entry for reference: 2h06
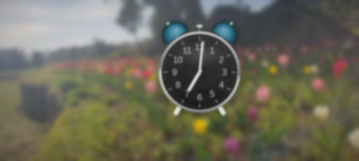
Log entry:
7h01
